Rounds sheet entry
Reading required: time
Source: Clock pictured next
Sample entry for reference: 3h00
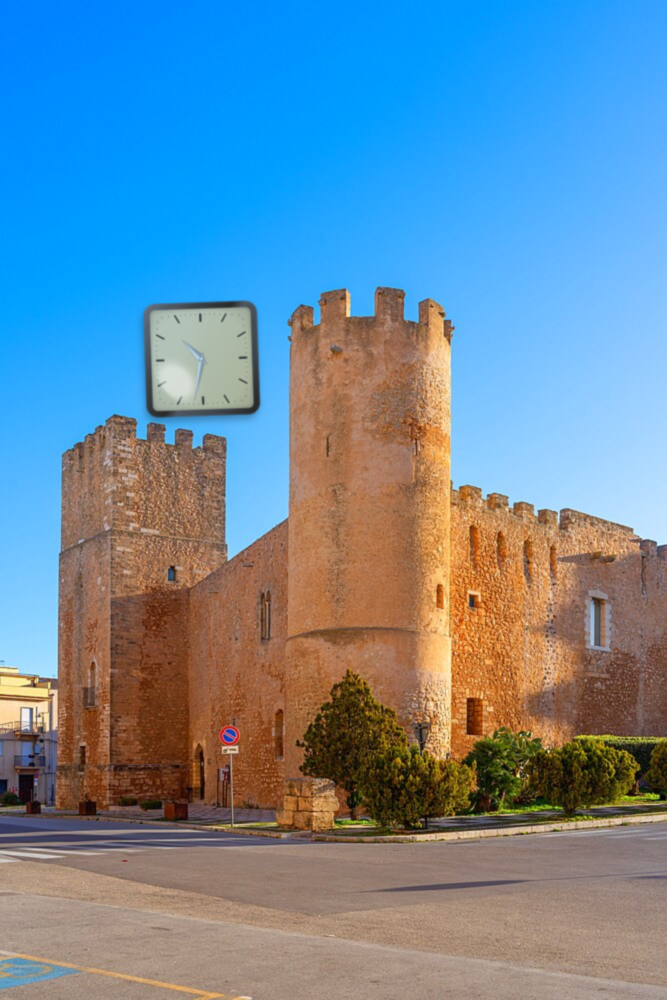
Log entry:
10h32
